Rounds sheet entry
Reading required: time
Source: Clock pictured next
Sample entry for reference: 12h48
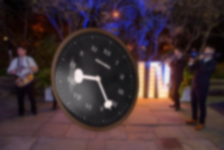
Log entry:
8h22
